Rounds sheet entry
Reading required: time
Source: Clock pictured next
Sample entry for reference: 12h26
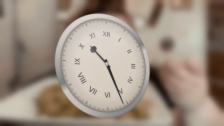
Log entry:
10h26
